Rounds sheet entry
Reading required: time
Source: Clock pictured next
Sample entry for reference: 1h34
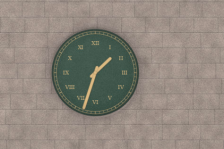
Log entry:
1h33
